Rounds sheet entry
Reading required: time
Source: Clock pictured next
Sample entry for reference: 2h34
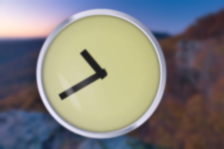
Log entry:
10h40
